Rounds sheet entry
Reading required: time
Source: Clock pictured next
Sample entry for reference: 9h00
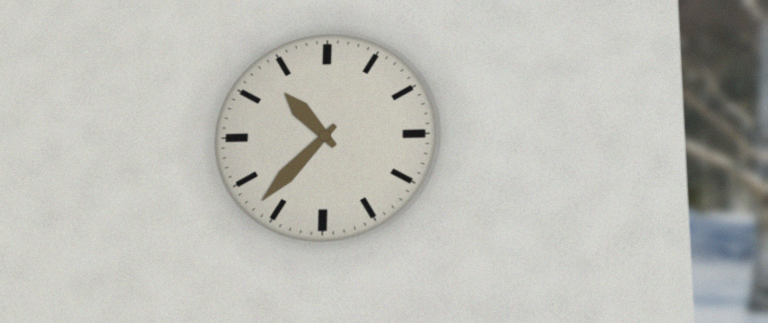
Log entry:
10h37
